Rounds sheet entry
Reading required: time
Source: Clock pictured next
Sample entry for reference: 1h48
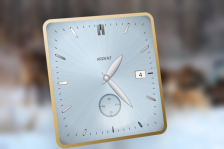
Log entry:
1h24
